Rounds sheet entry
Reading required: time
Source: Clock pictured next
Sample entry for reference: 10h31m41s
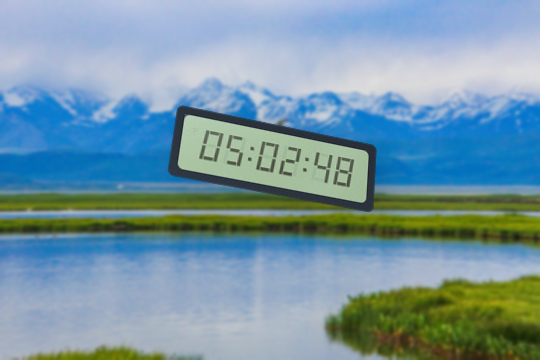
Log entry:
5h02m48s
